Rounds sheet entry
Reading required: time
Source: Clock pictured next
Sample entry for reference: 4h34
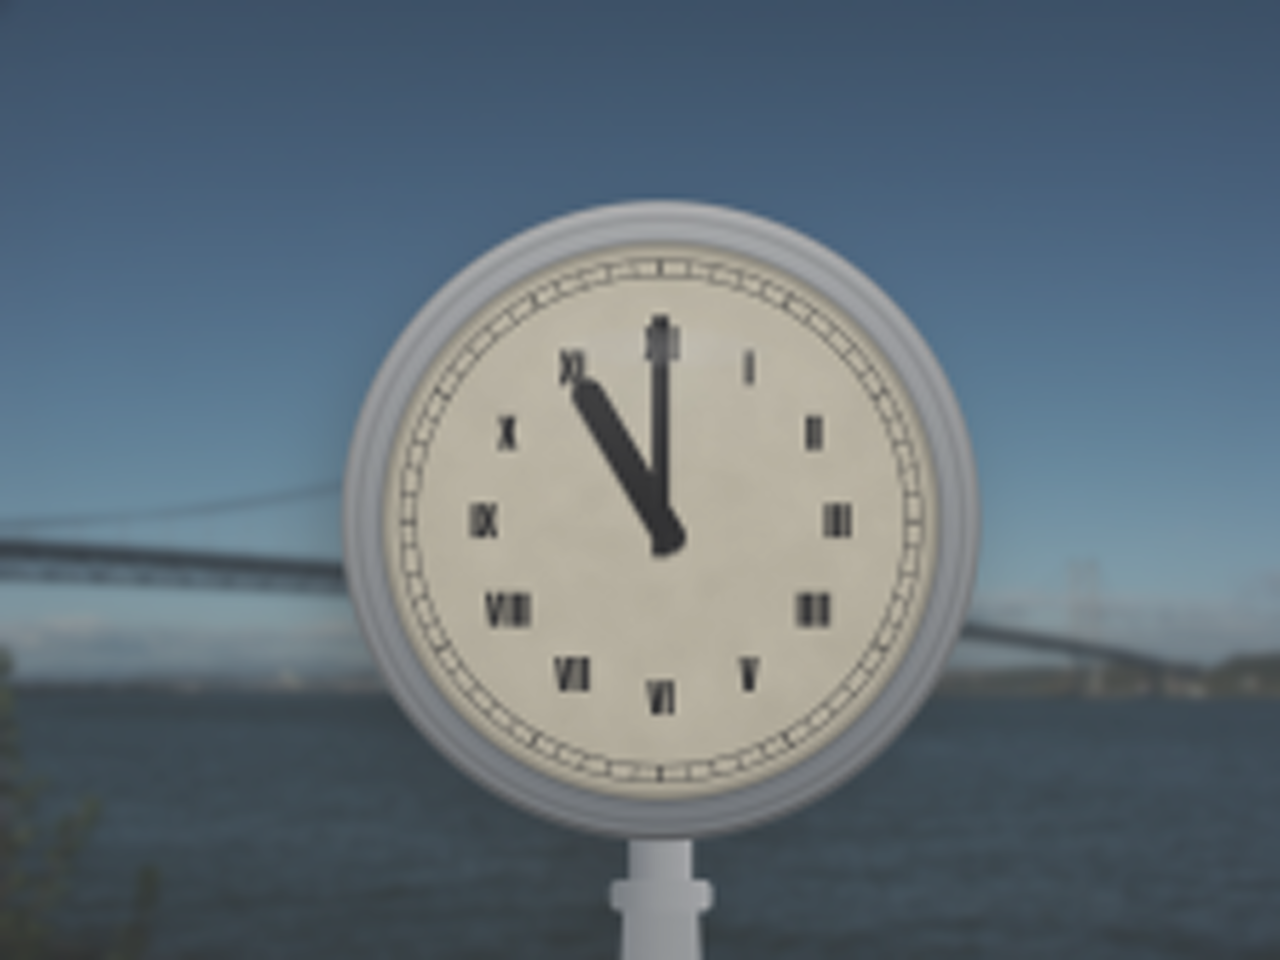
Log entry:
11h00
